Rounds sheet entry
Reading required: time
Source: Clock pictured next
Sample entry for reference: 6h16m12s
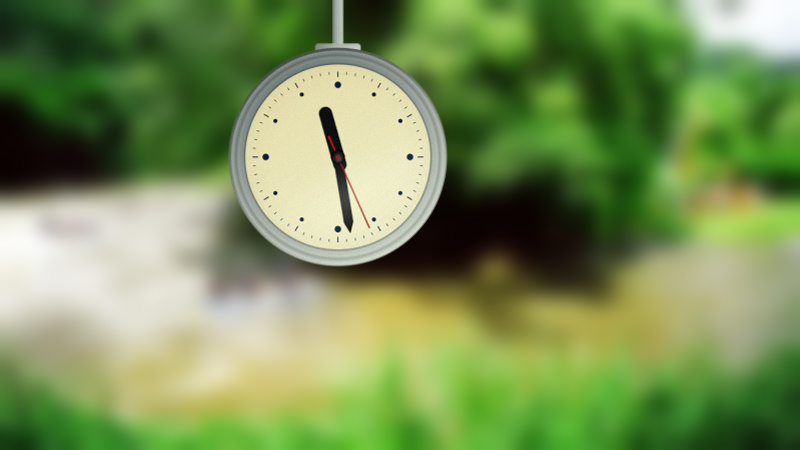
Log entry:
11h28m26s
